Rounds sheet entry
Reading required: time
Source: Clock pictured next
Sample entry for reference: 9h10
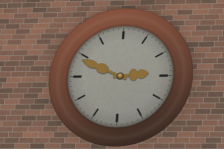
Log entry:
2h49
